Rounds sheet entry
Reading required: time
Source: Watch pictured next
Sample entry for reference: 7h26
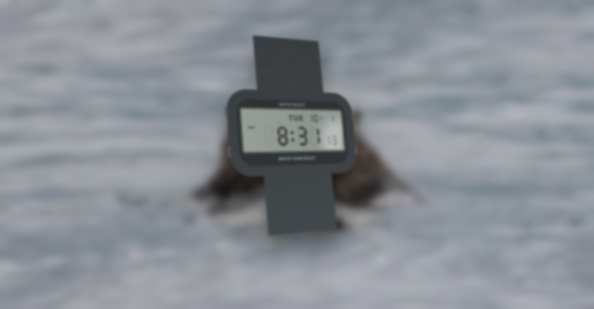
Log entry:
8h31
